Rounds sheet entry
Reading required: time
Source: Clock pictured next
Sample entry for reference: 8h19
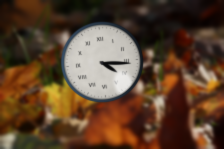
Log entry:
4h16
